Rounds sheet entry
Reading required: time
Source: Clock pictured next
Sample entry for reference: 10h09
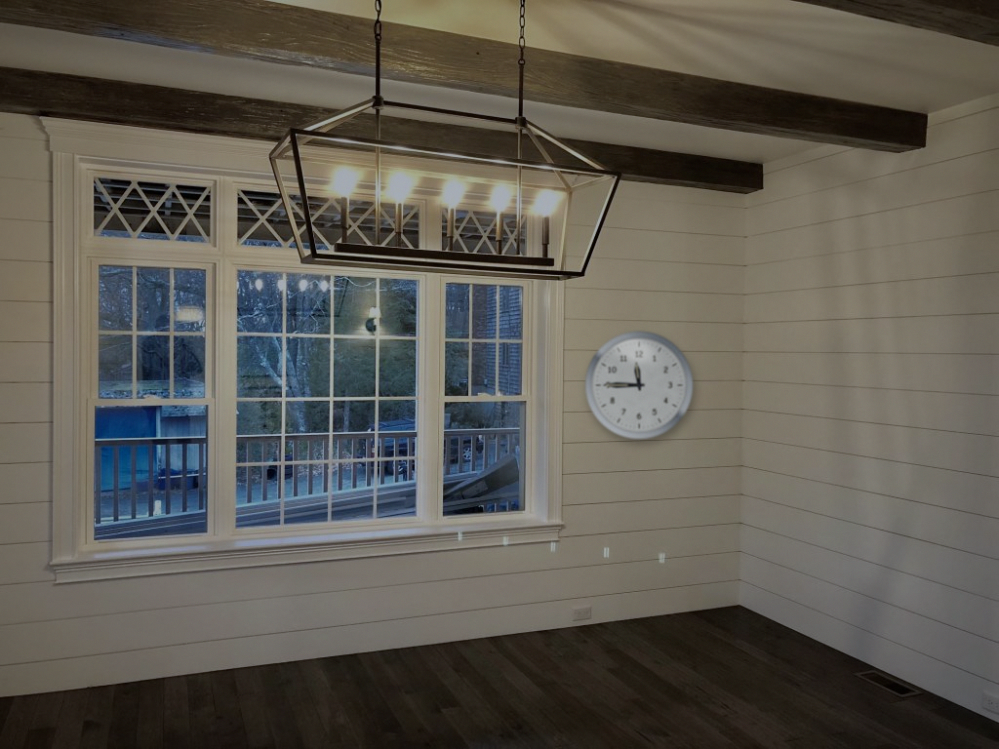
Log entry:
11h45
